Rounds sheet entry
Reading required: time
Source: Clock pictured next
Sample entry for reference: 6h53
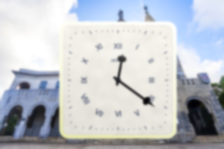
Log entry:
12h21
